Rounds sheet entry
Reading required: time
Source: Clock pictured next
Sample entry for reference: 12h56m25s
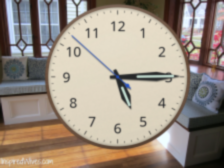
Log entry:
5h14m52s
